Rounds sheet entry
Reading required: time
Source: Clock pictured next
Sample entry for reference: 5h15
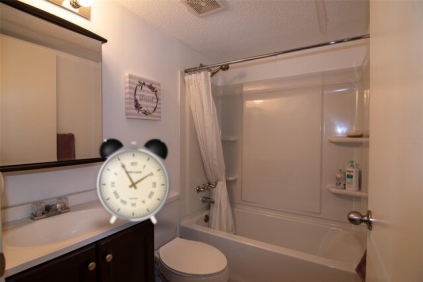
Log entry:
1h55
